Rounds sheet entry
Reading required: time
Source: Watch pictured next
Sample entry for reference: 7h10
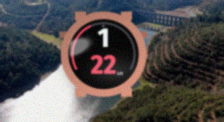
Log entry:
1h22
